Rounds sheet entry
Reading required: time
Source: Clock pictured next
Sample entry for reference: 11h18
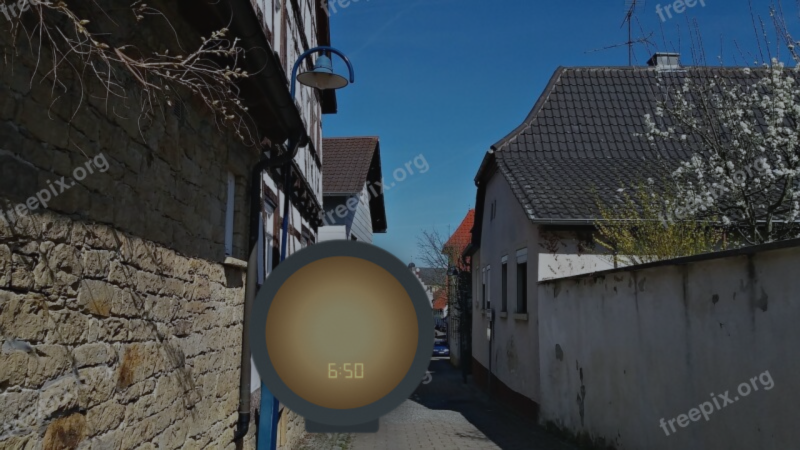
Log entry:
6h50
